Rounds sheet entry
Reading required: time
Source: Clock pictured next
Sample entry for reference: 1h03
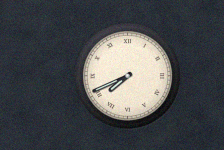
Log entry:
7h41
